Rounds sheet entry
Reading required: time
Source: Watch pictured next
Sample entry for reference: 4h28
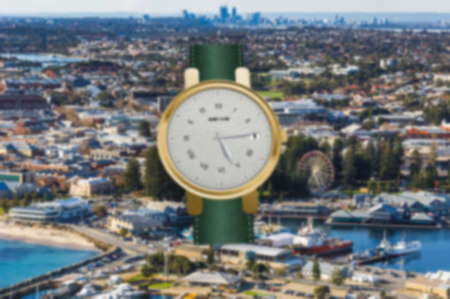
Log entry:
5h14
